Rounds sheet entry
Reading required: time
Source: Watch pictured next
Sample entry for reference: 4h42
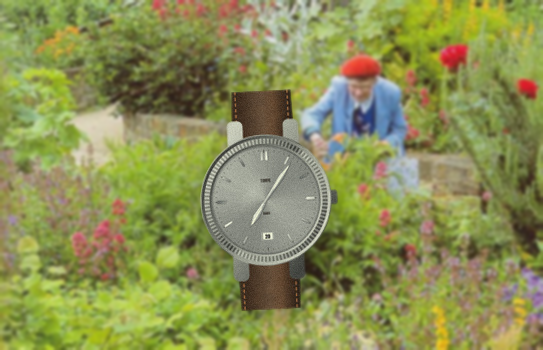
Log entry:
7h06
